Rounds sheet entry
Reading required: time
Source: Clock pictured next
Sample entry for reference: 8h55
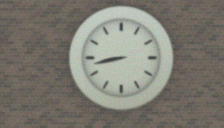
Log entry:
8h43
